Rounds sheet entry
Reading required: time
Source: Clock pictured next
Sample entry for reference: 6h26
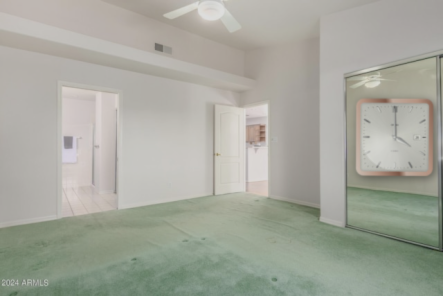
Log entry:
4h00
